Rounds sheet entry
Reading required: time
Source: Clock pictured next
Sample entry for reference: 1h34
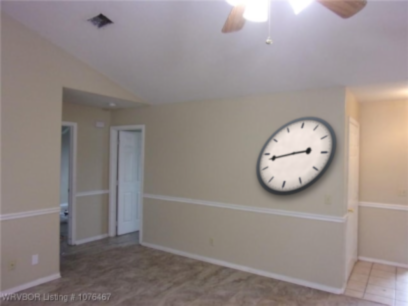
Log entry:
2h43
